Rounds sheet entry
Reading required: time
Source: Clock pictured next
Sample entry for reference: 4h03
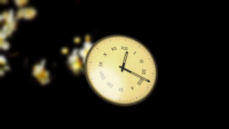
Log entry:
12h18
